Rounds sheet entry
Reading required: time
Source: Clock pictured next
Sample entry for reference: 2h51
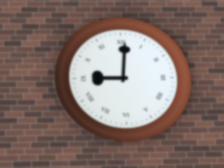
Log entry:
9h01
